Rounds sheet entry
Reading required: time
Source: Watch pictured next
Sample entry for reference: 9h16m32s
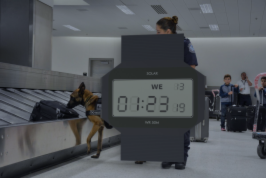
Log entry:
1h23m19s
